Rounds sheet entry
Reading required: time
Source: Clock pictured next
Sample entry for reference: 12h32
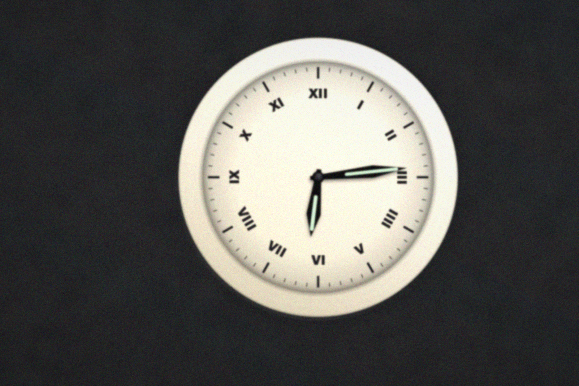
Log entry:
6h14
